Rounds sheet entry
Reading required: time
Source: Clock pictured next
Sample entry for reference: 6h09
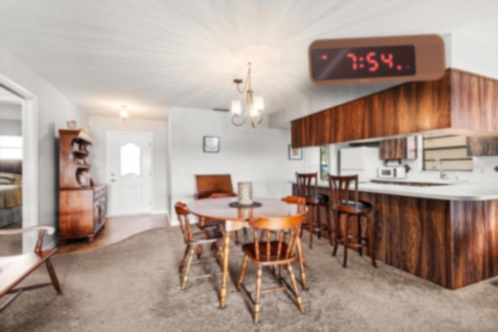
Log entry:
7h54
